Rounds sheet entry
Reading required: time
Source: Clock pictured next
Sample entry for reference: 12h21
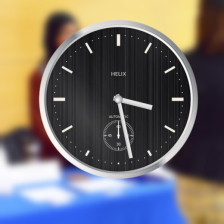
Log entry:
3h28
